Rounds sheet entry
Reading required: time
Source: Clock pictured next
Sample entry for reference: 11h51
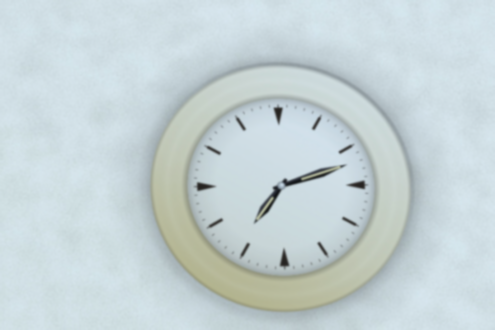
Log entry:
7h12
